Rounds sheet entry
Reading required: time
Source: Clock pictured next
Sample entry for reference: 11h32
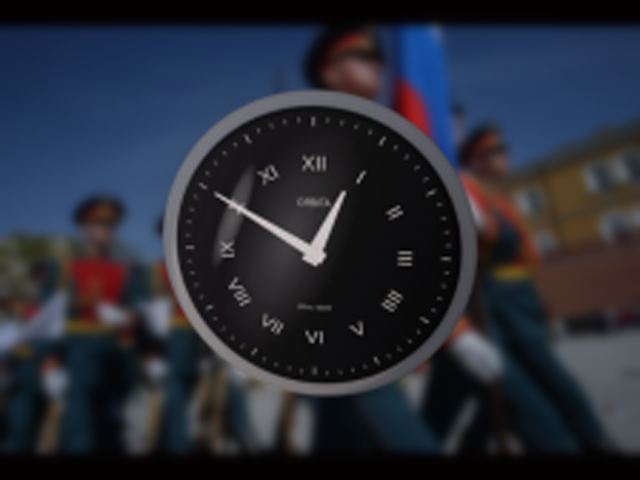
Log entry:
12h50
